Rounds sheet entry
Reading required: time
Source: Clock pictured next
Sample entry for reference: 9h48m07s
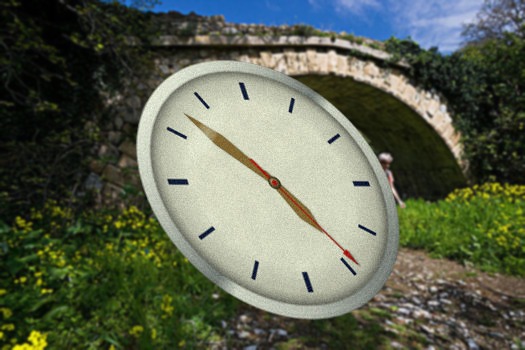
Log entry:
4h52m24s
